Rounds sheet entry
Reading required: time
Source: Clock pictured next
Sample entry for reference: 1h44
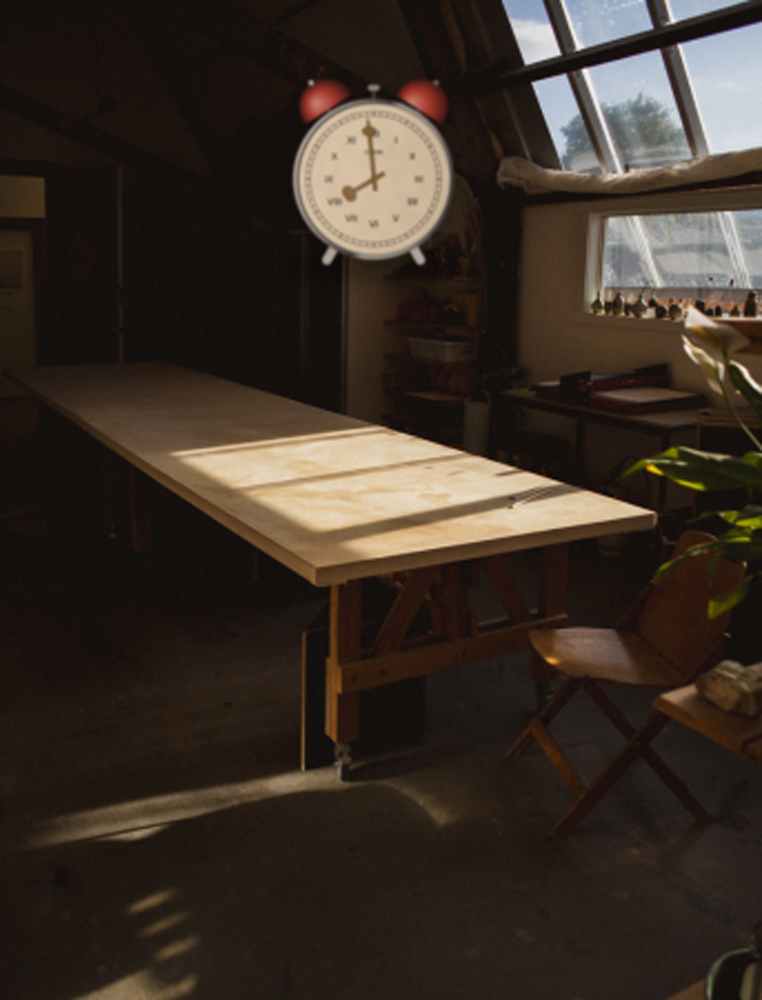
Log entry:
7h59
